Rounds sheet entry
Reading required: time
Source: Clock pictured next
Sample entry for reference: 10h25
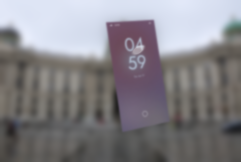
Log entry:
4h59
